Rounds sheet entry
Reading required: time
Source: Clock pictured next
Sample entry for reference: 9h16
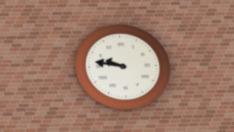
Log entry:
9h47
